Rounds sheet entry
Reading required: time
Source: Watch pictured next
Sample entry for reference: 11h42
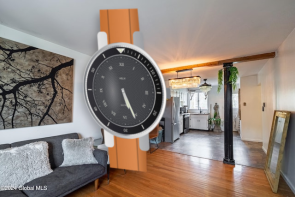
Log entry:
5h26
